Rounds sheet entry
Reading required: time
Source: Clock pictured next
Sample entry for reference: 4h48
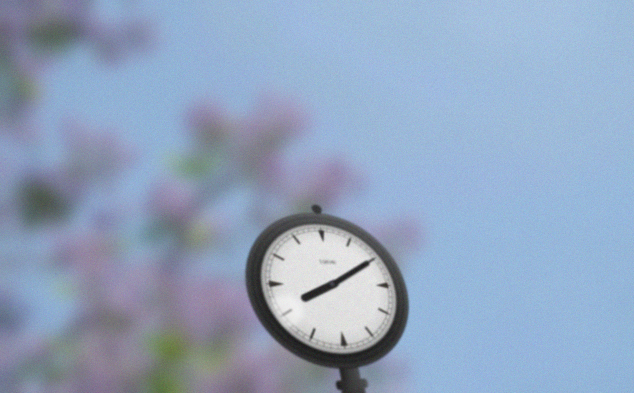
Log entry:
8h10
